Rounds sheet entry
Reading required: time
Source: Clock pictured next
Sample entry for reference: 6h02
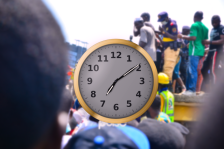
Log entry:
7h09
